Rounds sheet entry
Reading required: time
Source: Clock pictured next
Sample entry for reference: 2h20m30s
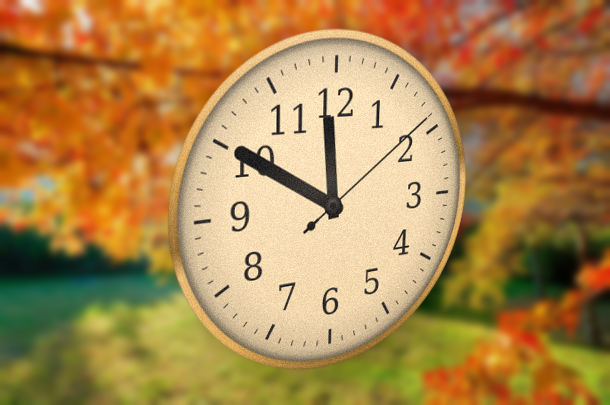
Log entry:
11h50m09s
